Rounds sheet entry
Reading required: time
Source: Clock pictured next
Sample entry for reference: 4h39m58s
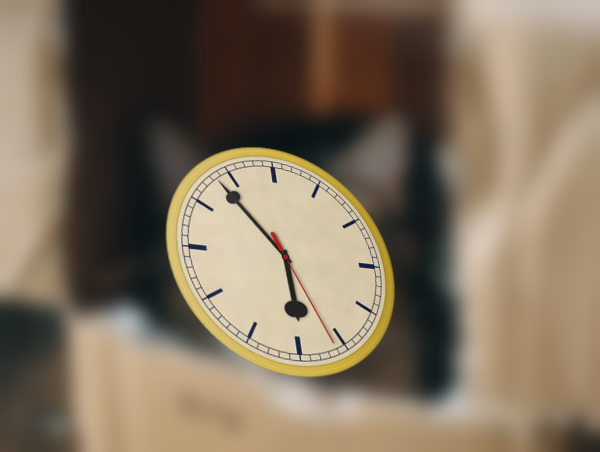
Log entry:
5h53m26s
